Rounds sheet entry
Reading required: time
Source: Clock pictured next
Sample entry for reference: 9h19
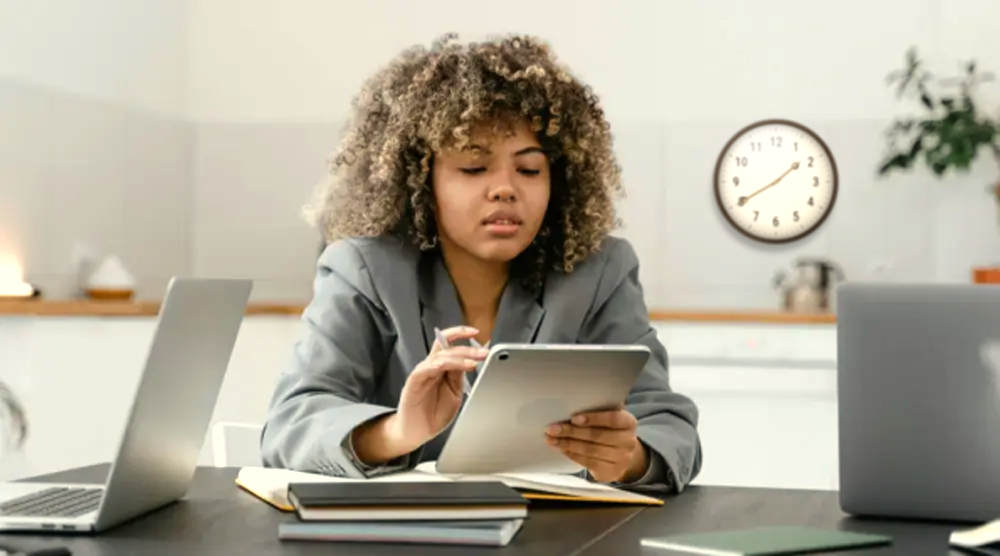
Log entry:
1h40
